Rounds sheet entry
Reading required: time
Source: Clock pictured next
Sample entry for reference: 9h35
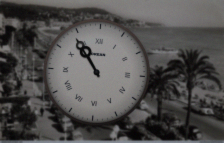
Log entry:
10h54
